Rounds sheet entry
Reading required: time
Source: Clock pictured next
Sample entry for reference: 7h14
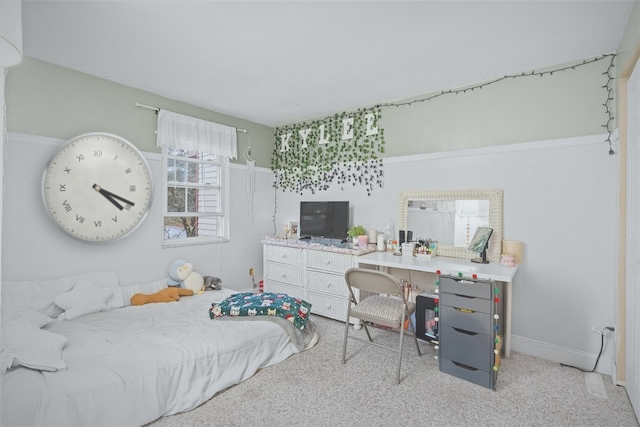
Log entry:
4h19
